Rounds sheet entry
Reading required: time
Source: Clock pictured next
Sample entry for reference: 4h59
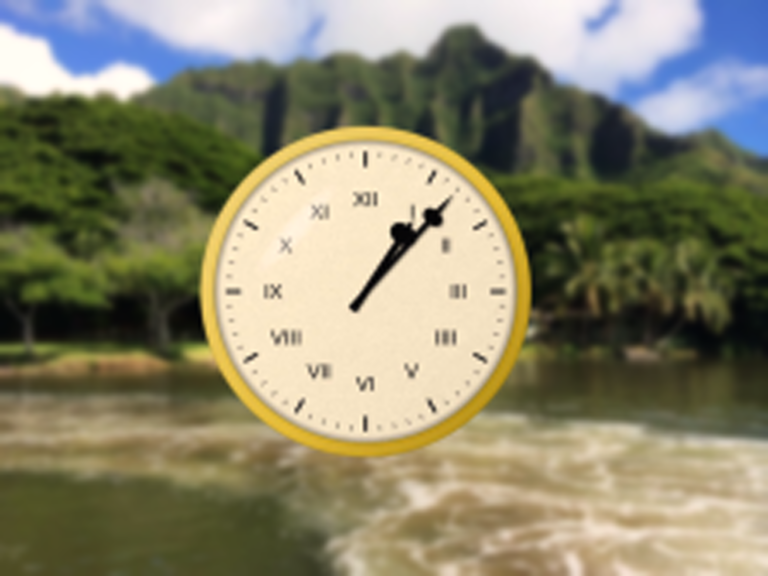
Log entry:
1h07
